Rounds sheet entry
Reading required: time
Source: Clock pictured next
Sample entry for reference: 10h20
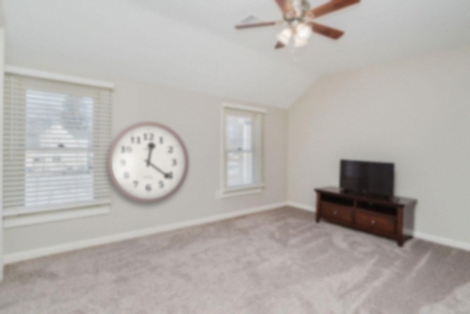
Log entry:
12h21
